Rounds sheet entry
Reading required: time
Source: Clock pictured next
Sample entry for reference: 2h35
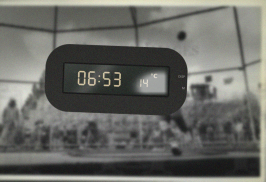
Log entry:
6h53
